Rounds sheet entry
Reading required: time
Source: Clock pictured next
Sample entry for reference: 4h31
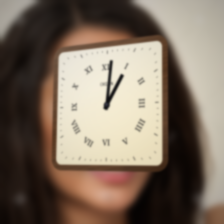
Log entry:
1h01
